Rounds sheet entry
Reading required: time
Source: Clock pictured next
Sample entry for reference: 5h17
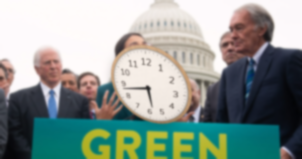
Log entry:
5h43
